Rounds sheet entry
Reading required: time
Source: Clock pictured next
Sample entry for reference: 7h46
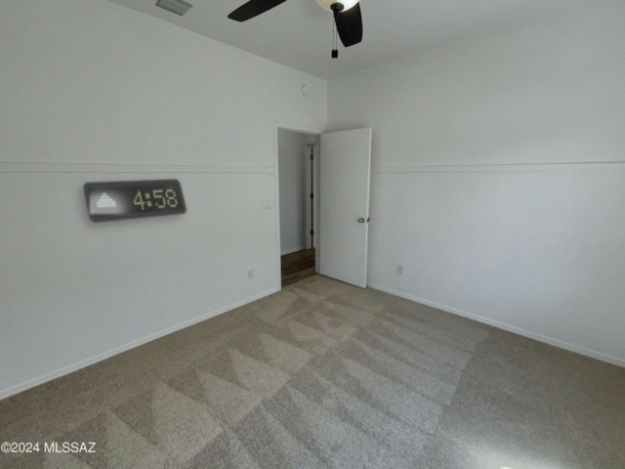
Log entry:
4h58
